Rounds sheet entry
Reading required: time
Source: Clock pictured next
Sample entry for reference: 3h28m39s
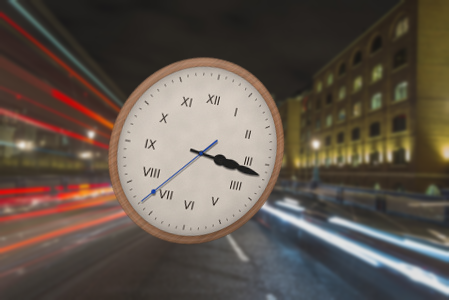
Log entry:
3h16m37s
